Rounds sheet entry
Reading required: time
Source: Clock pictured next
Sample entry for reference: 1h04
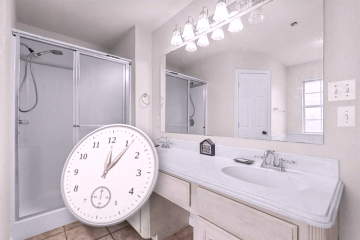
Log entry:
12h06
